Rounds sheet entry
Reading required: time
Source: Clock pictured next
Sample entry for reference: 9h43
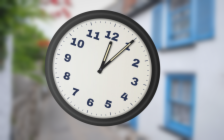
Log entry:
12h05
